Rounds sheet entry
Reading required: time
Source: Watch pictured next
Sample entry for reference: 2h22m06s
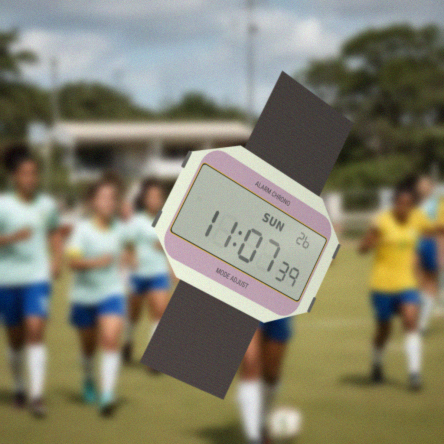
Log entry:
11h07m39s
